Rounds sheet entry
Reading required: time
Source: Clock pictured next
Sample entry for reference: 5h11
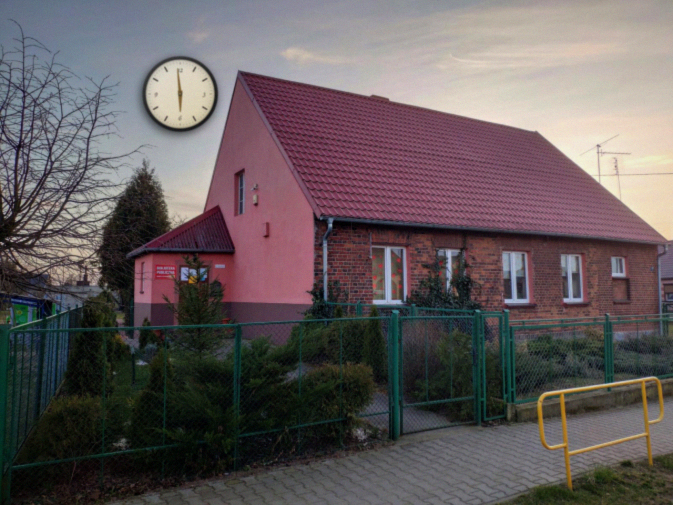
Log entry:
5h59
